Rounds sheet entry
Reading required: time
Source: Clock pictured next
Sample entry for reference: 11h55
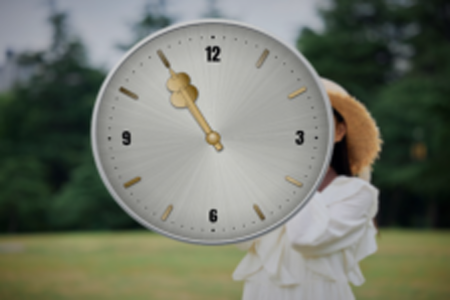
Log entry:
10h55
